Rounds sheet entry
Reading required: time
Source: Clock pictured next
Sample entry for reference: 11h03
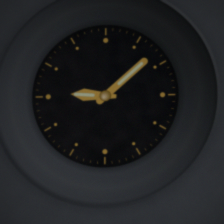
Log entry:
9h08
